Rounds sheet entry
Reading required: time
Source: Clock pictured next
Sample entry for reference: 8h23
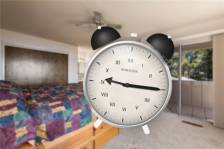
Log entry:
9h15
